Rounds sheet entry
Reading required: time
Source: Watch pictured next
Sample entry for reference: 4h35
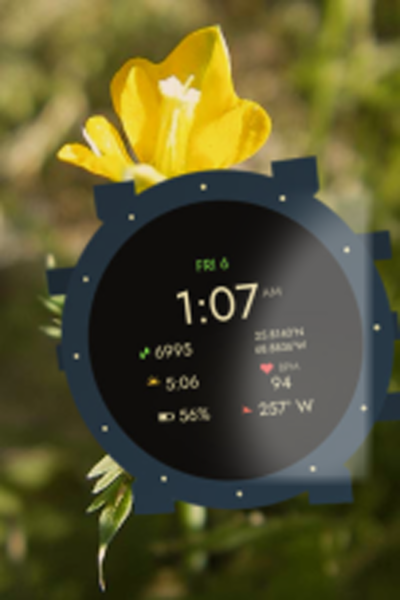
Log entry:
1h07
